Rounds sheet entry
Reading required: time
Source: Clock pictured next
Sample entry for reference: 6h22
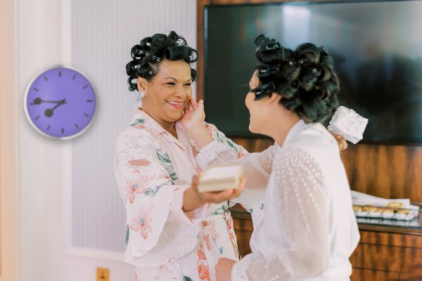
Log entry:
7h46
